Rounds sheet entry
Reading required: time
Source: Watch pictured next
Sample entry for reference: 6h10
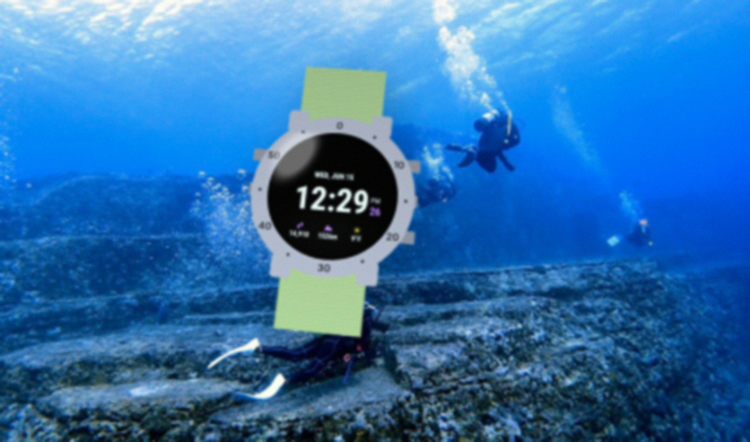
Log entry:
12h29
